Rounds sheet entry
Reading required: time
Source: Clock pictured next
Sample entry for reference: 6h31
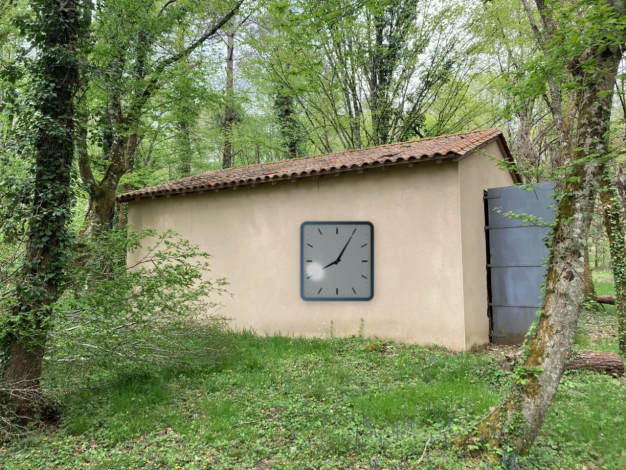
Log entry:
8h05
